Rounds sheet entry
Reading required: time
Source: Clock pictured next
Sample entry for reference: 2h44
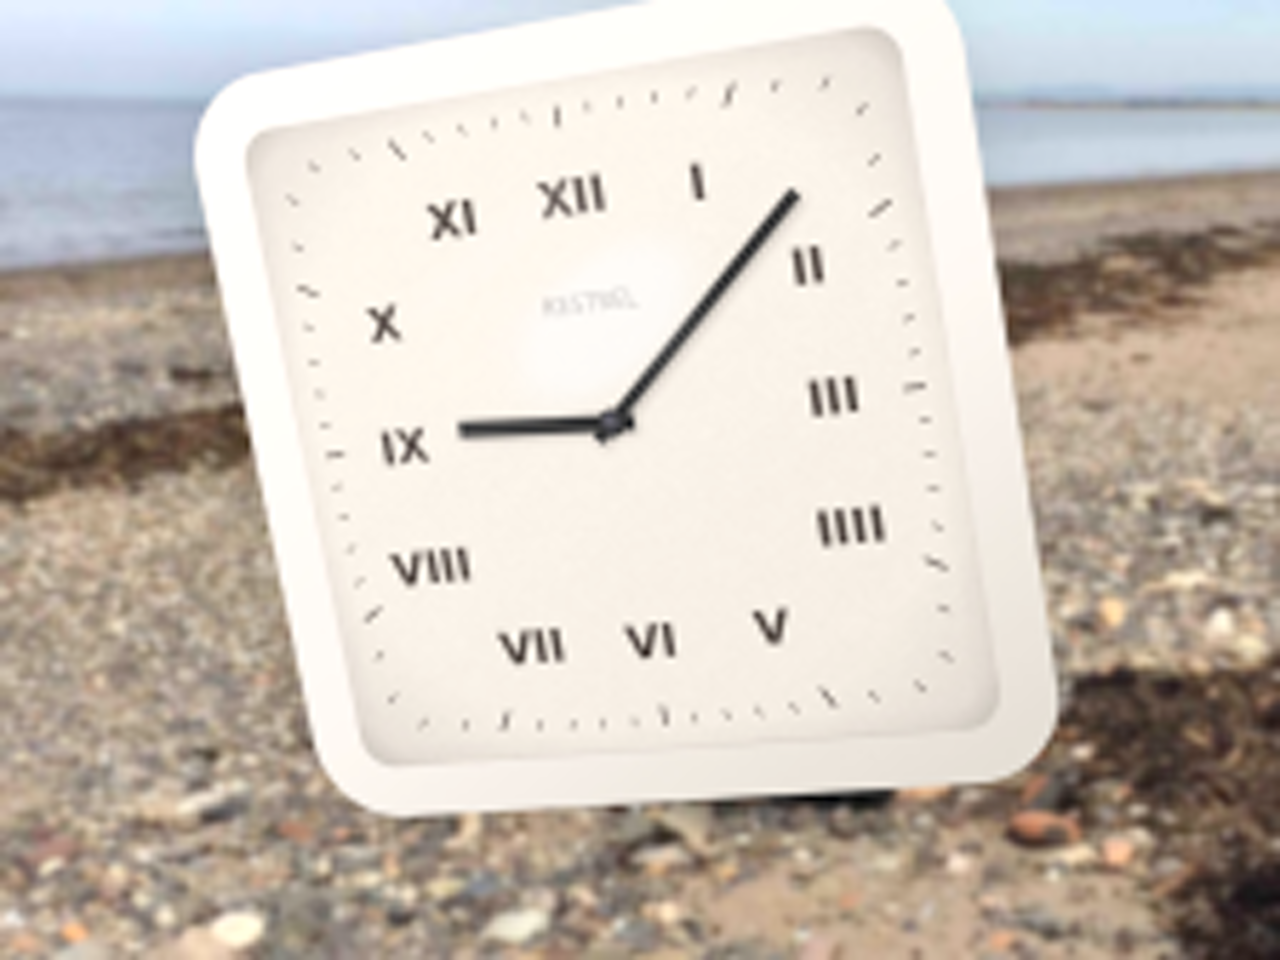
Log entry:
9h08
